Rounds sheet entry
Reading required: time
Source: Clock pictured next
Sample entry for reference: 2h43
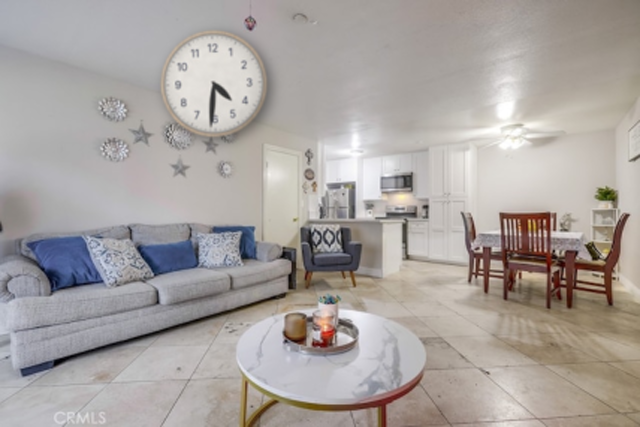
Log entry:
4h31
